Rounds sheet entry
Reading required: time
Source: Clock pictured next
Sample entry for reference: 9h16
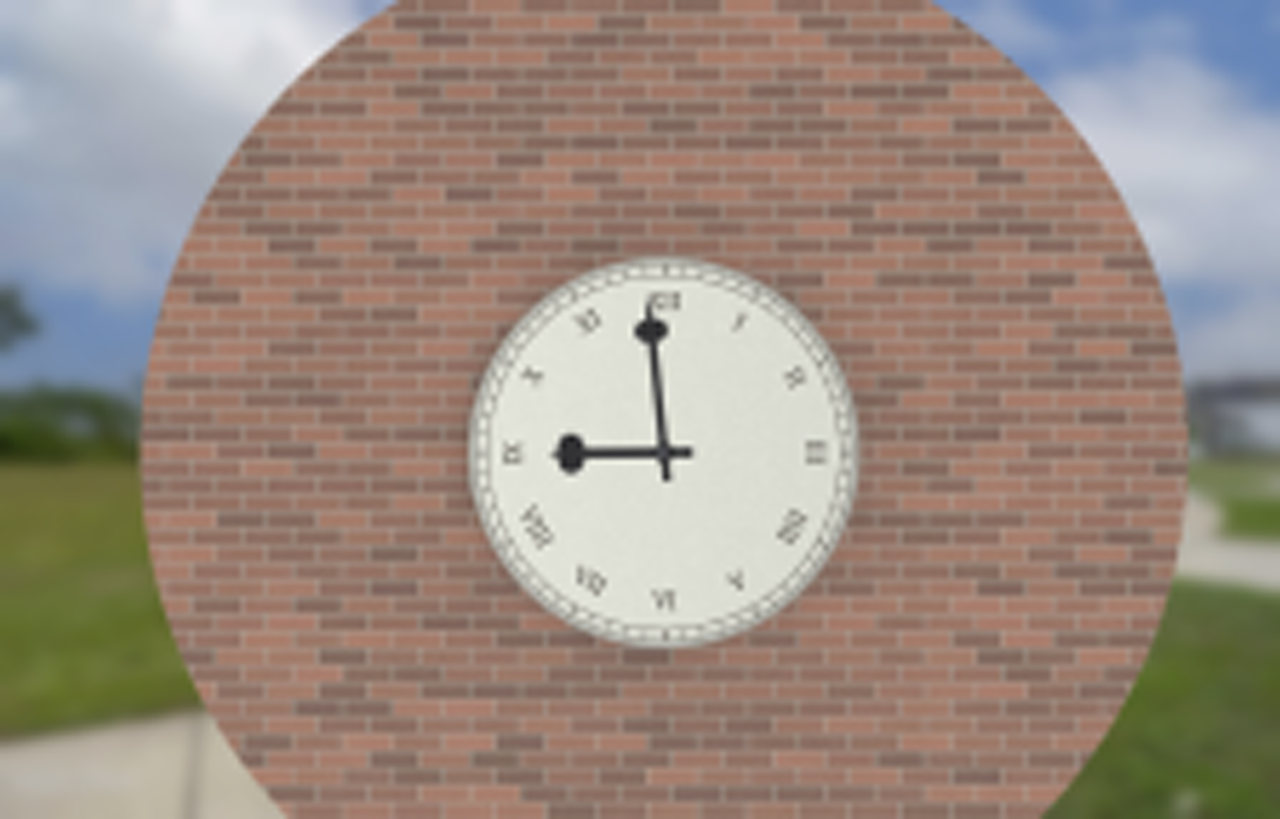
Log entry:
8h59
